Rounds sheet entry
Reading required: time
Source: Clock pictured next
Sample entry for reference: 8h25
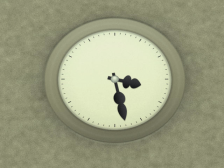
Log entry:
3h28
